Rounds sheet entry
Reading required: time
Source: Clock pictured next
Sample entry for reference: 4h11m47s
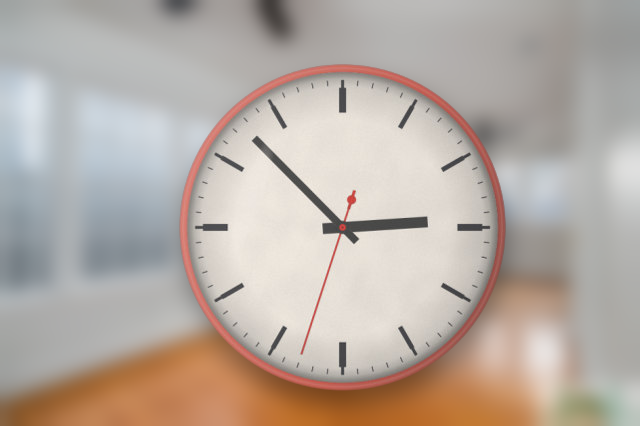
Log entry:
2h52m33s
